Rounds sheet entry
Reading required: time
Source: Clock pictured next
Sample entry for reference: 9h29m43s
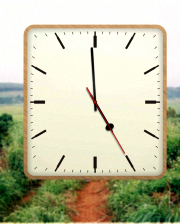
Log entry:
4h59m25s
